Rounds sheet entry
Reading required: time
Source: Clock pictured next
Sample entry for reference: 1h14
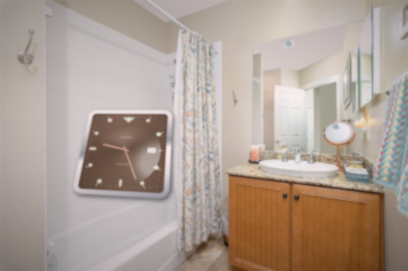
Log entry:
9h26
